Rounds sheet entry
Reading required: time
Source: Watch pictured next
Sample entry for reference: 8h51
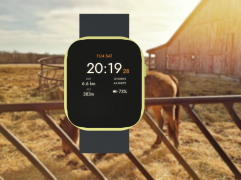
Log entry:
20h19
